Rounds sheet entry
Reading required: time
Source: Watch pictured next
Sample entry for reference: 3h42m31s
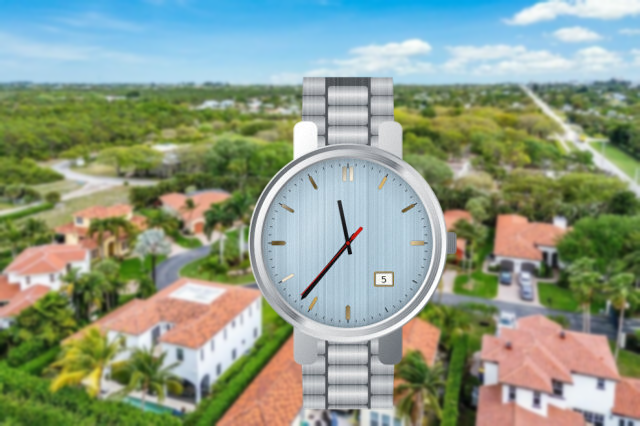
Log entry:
11h36m37s
